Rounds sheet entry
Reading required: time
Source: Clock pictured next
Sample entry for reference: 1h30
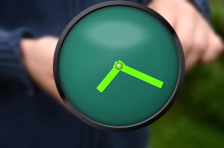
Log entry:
7h19
